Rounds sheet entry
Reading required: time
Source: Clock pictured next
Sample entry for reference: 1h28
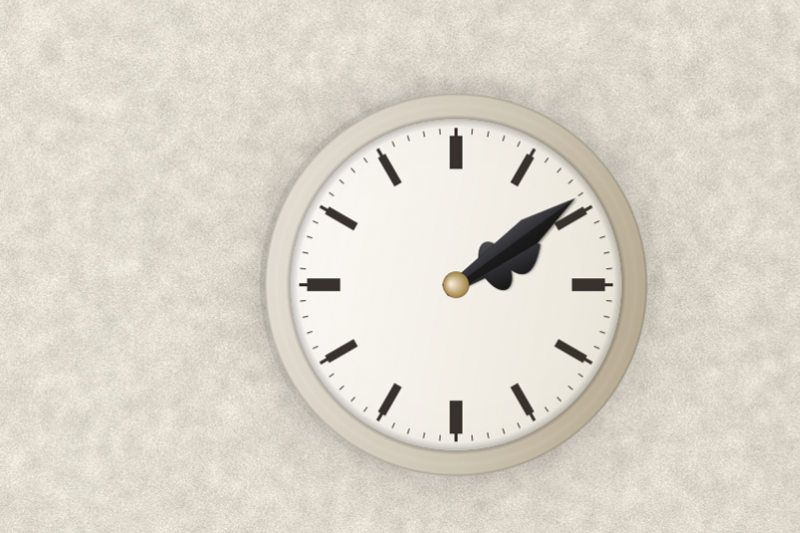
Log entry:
2h09
